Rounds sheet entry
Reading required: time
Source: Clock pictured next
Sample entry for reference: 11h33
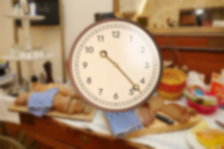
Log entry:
10h23
